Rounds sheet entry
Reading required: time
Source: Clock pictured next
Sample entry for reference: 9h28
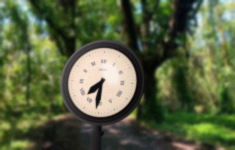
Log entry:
7h31
